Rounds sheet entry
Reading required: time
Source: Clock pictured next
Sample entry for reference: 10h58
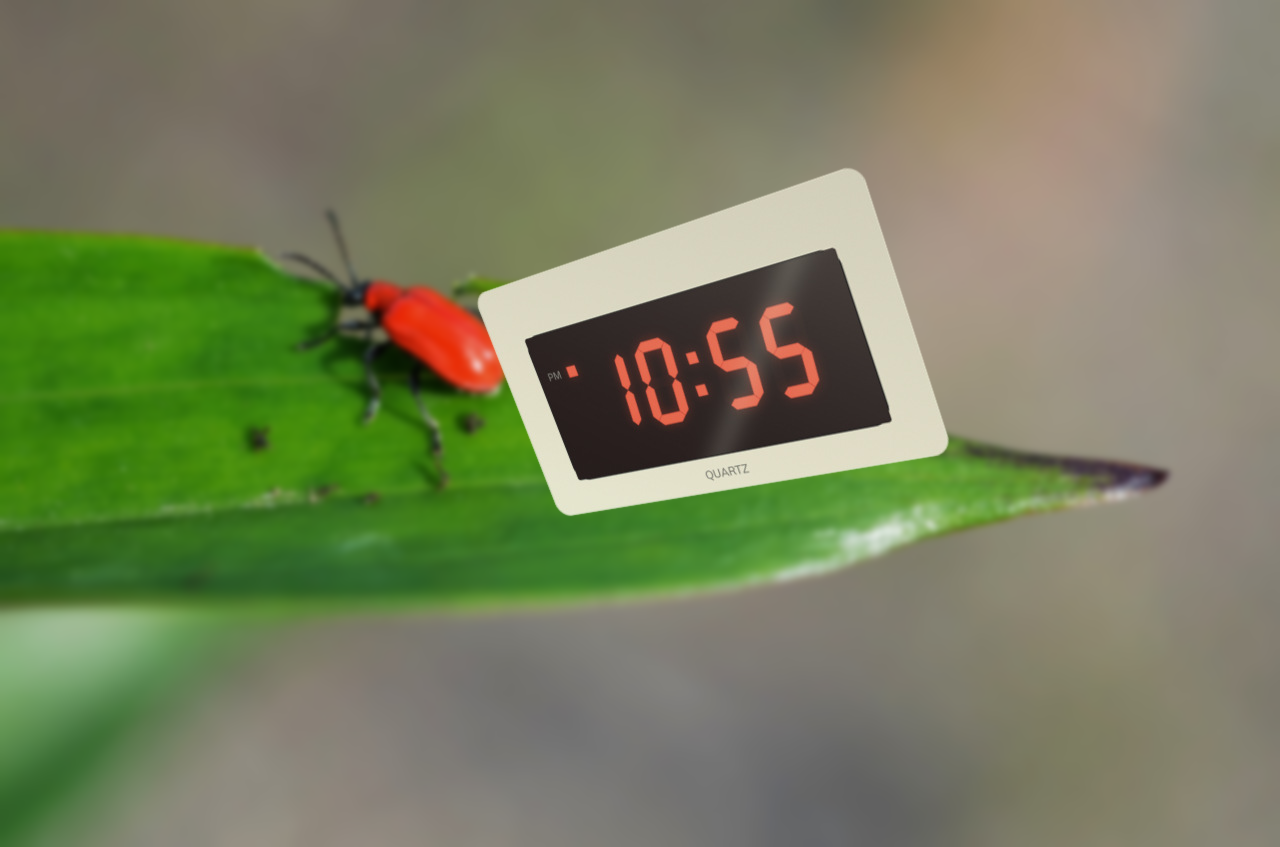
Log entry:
10h55
